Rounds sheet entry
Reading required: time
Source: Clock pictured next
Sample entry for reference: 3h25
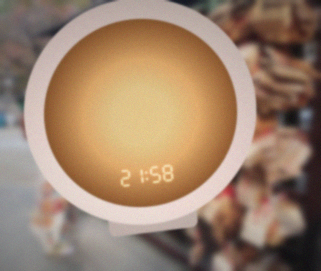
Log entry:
21h58
